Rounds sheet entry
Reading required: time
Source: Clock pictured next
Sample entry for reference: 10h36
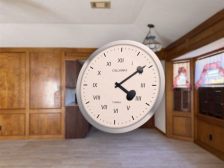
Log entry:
4h09
